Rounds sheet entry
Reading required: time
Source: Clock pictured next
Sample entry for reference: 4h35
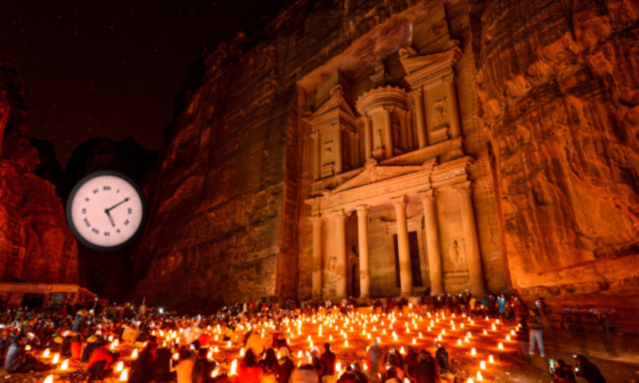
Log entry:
5h10
